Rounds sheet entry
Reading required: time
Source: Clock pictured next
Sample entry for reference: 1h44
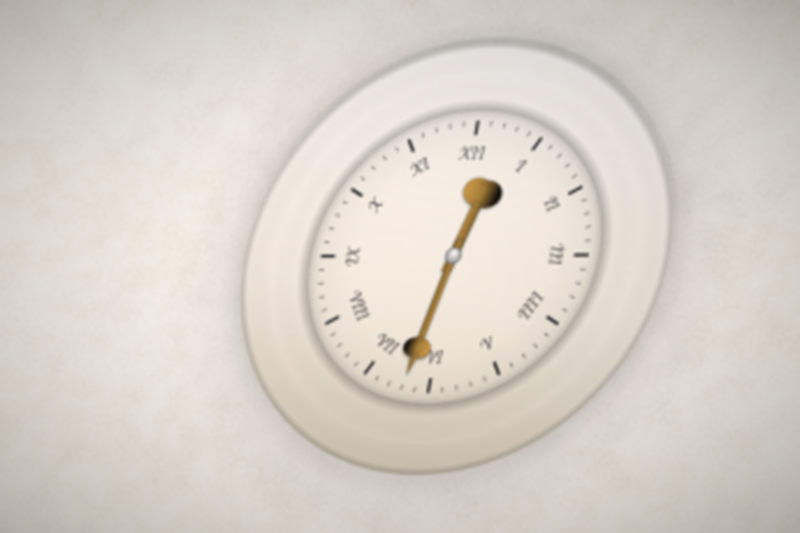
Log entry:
12h32
